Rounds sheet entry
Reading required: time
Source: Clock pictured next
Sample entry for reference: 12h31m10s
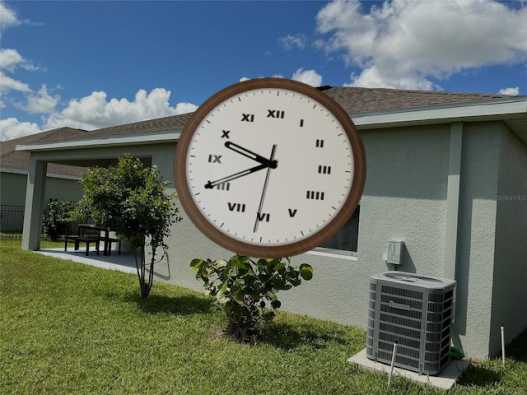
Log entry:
9h40m31s
